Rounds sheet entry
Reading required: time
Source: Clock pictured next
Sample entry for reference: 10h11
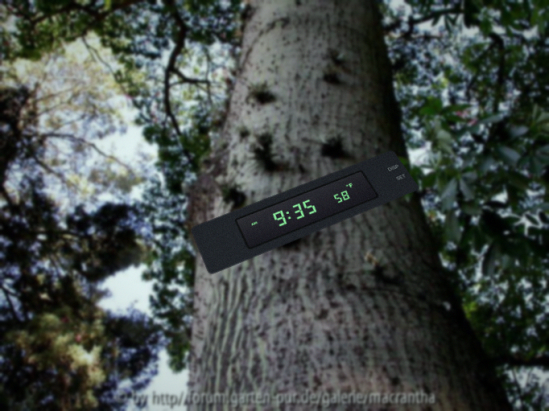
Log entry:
9h35
